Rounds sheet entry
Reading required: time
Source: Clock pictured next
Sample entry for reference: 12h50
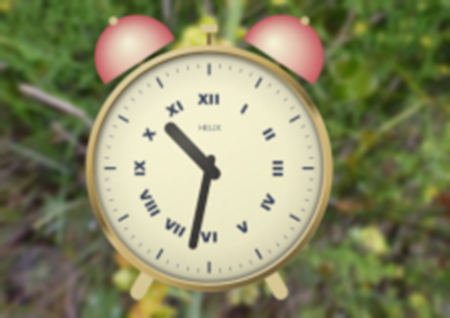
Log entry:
10h32
